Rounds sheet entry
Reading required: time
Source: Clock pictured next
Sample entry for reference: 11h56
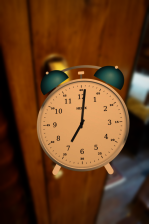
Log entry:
7h01
